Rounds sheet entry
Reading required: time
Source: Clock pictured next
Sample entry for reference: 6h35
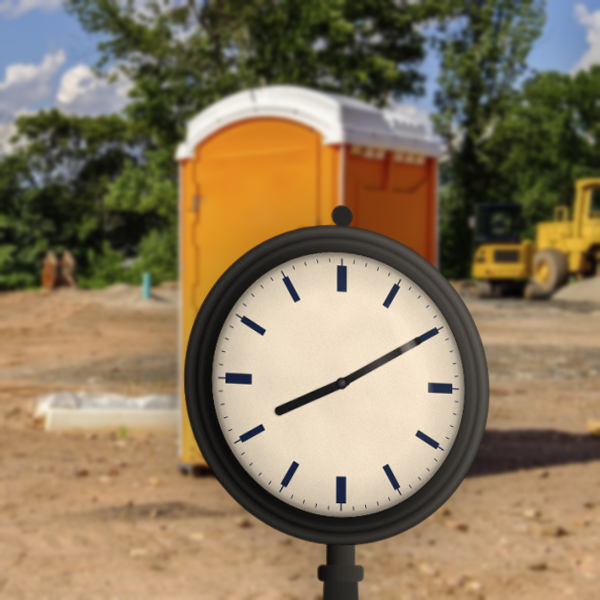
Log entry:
8h10
